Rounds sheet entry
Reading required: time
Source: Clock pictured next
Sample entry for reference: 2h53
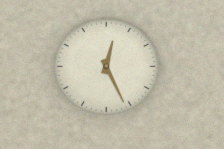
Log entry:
12h26
